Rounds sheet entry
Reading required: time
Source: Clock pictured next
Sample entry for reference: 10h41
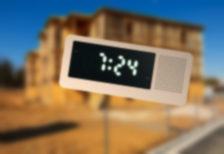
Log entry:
7h24
